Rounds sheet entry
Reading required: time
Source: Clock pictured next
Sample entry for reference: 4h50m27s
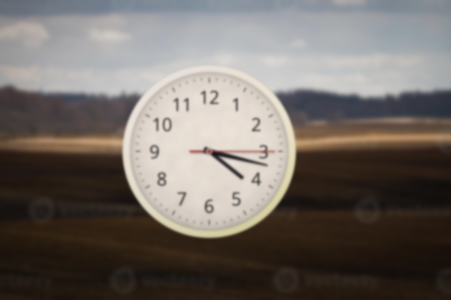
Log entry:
4h17m15s
